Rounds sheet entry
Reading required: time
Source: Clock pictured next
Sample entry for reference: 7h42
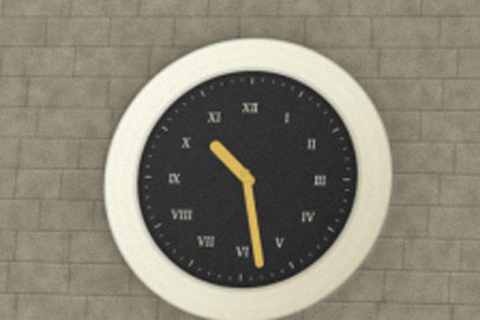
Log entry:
10h28
